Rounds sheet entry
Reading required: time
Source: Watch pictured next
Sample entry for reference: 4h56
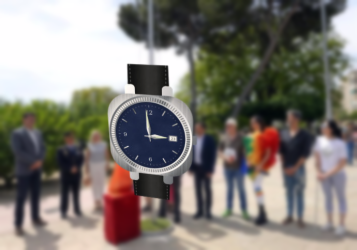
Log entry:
2h59
